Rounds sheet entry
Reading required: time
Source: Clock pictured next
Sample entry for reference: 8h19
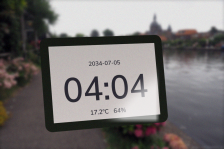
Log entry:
4h04
